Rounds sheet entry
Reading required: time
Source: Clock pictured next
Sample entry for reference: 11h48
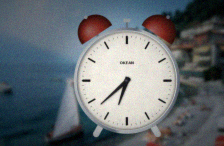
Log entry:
6h38
